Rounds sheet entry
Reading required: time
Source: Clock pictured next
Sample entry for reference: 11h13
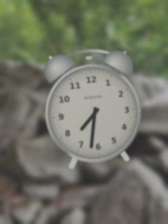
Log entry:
7h32
